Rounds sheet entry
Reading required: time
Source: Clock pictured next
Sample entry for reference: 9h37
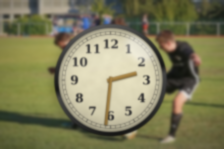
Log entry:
2h31
